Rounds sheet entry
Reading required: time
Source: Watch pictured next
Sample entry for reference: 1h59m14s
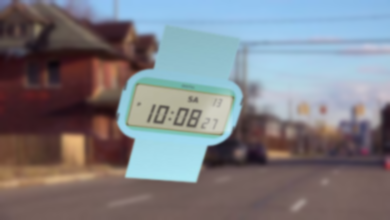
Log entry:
10h08m27s
